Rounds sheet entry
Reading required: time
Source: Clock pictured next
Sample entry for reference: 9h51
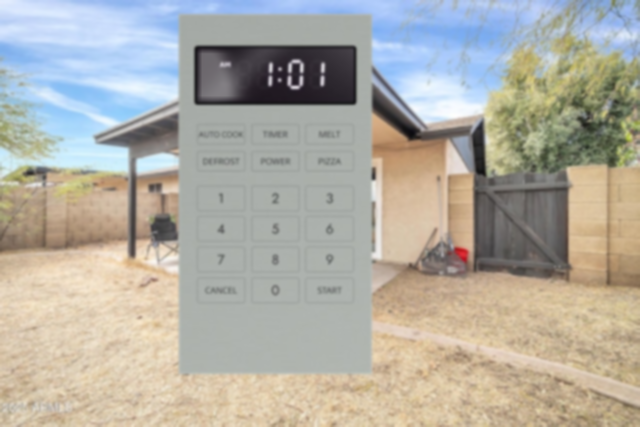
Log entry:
1h01
